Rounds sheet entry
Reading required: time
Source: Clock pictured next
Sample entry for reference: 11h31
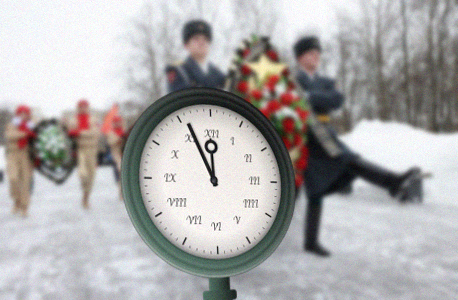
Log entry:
11h56
